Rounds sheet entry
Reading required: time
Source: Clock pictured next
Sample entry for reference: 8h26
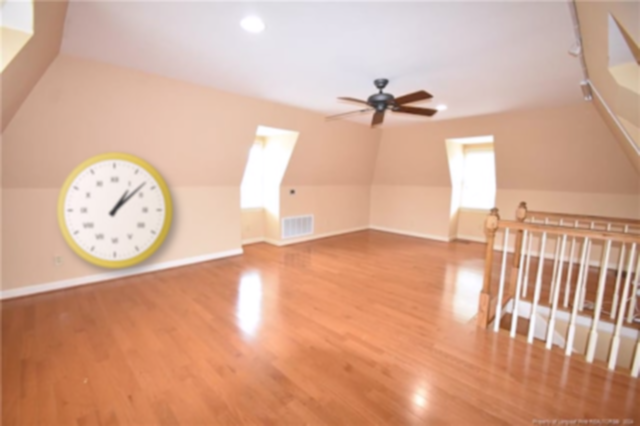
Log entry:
1h08
